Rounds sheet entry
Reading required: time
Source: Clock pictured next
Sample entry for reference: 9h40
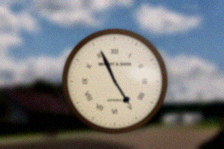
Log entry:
4h56
